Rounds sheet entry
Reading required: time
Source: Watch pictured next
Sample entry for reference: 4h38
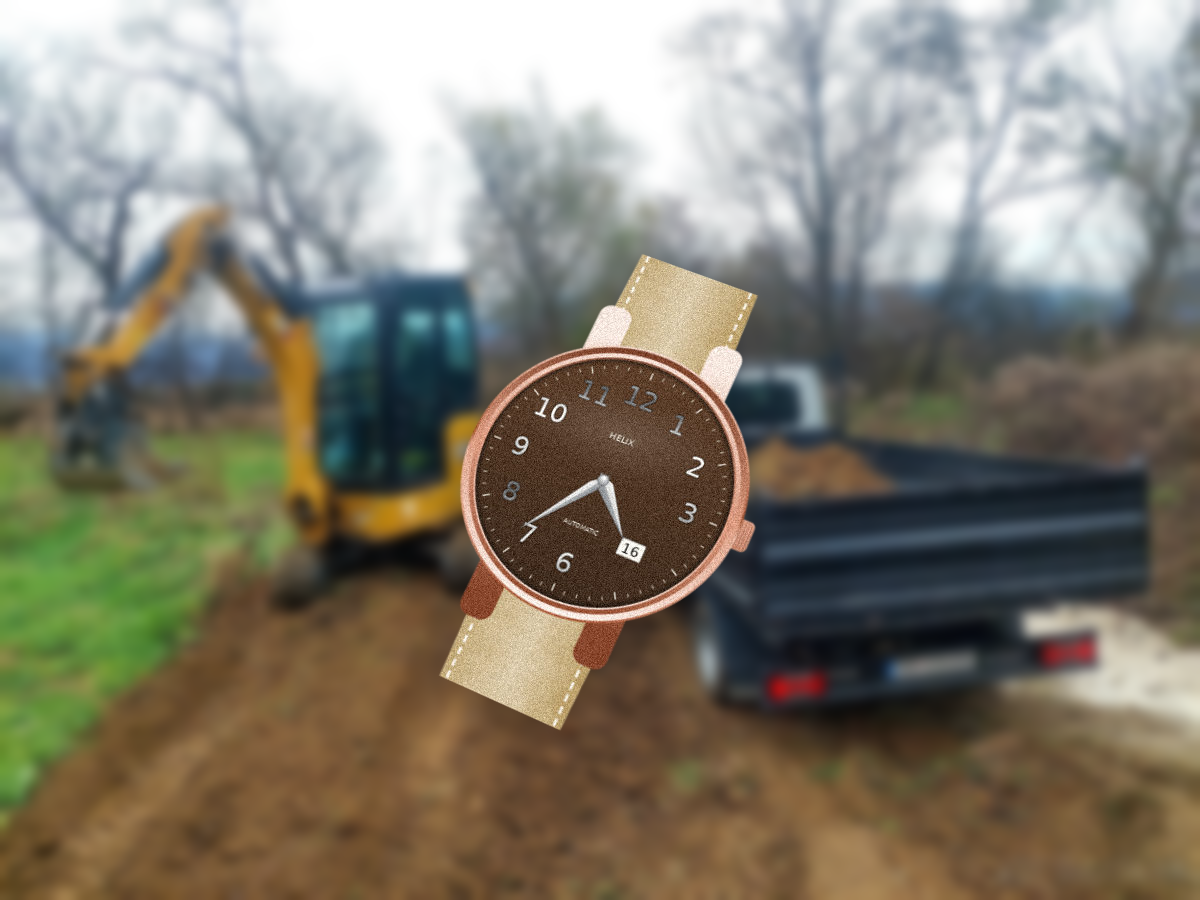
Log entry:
4h36
